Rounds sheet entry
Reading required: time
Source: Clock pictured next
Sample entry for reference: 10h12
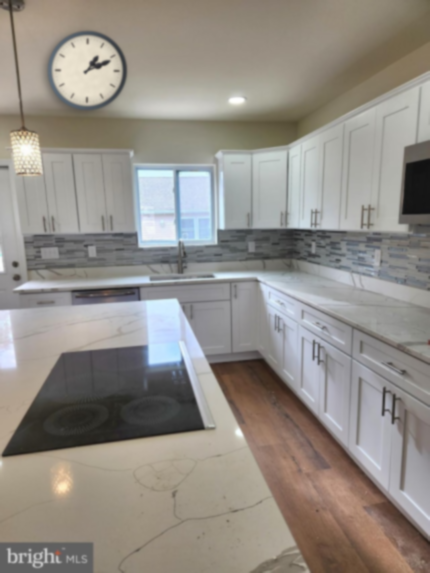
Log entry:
1h11
